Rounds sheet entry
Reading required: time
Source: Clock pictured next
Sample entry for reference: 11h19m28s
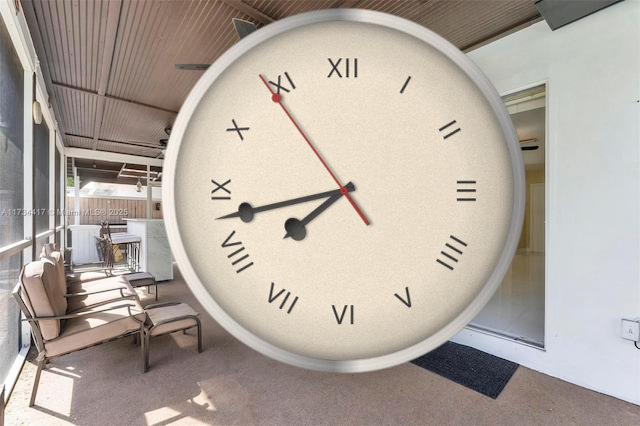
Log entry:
7h42m54s
